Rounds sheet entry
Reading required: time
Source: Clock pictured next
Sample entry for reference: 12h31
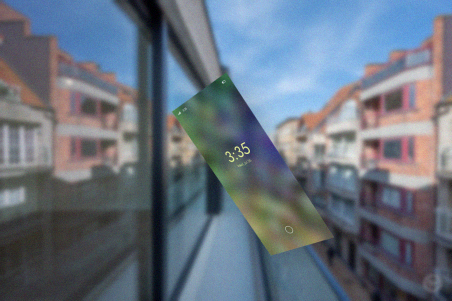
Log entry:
3h35
